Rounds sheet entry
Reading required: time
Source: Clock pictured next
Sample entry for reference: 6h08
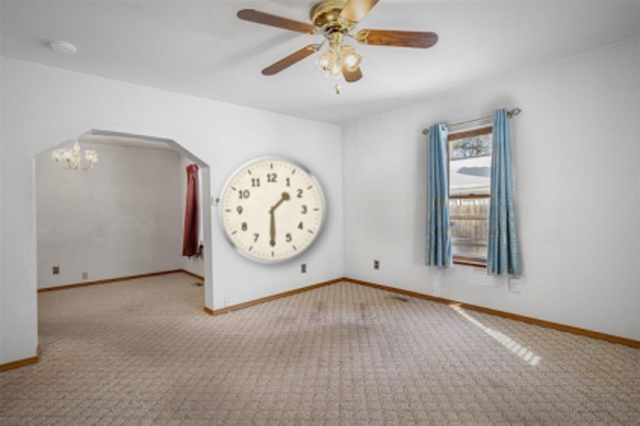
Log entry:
1h30
